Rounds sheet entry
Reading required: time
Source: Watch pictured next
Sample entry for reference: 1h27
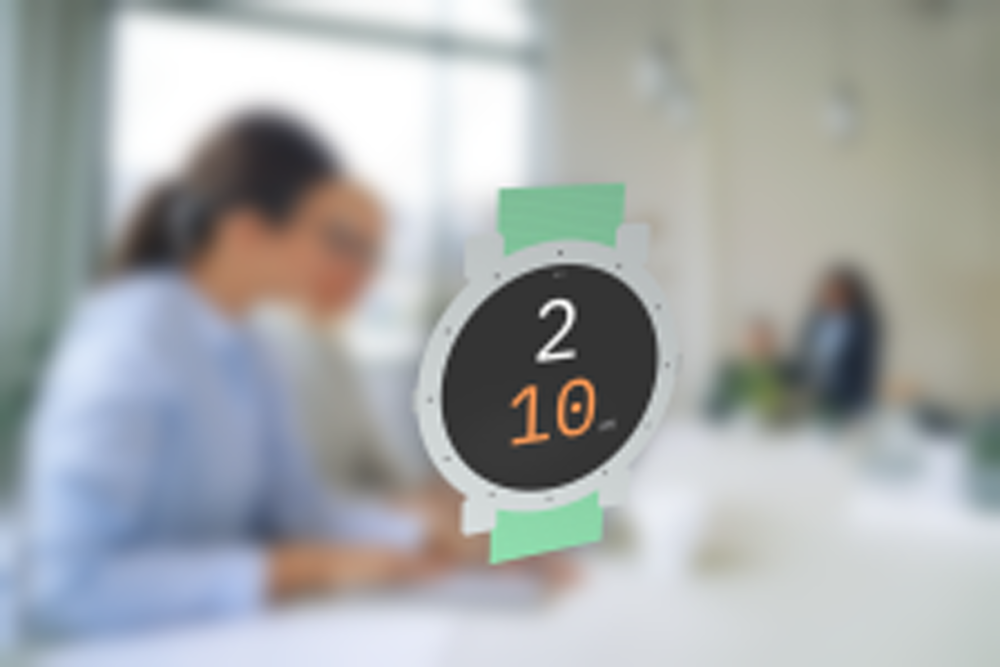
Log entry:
2h10
